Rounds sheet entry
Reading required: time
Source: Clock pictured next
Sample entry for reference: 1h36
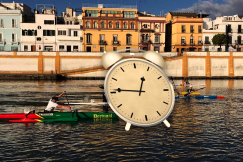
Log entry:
12h46
